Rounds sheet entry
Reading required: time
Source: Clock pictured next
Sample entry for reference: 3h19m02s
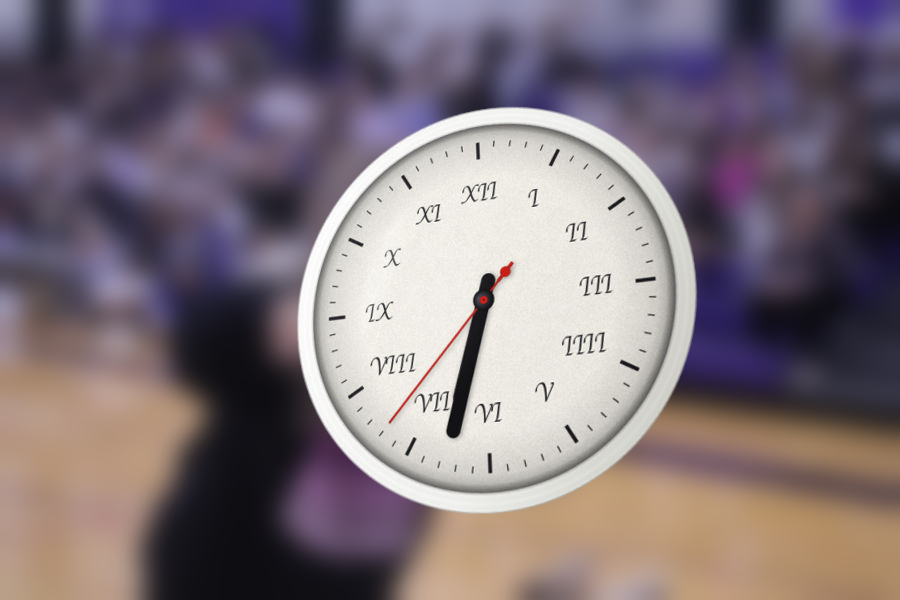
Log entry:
6h32m37s
